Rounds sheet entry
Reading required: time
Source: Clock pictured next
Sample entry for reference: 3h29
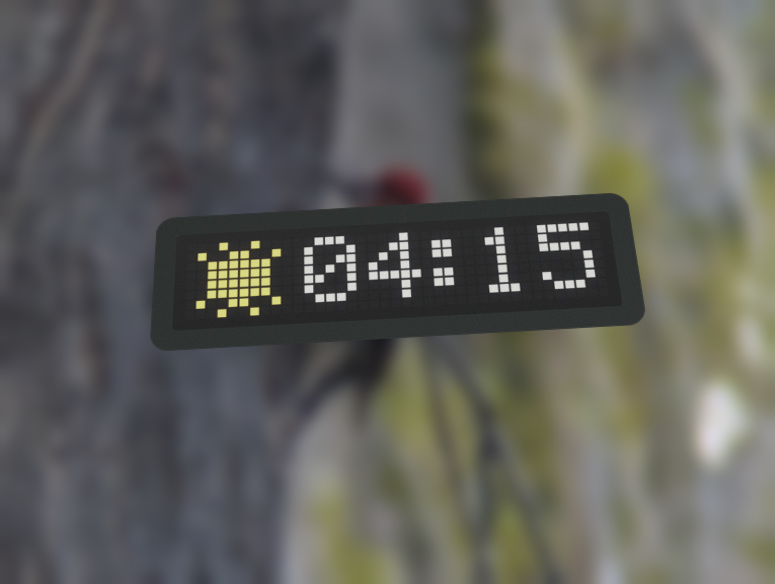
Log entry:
4h15
